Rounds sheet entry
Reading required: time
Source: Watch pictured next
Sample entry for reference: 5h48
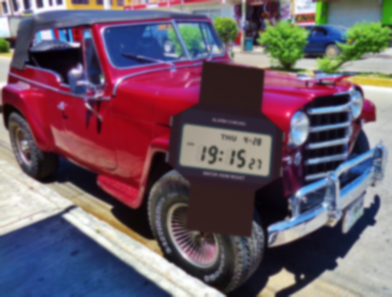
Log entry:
19h15
